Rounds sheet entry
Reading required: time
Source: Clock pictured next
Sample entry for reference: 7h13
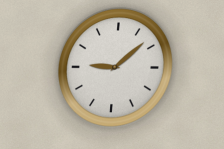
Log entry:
9h08
